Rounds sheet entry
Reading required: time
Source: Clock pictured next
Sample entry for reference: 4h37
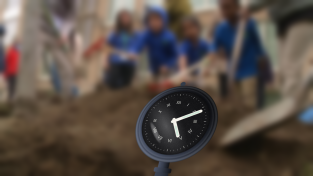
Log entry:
5h11
